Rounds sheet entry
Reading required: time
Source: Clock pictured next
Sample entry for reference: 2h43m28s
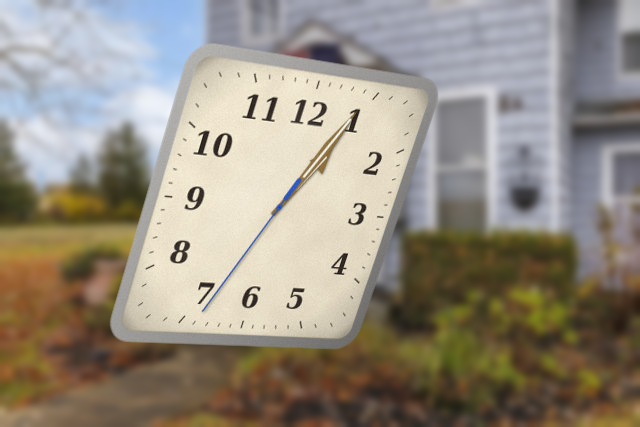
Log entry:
1h04m34s
